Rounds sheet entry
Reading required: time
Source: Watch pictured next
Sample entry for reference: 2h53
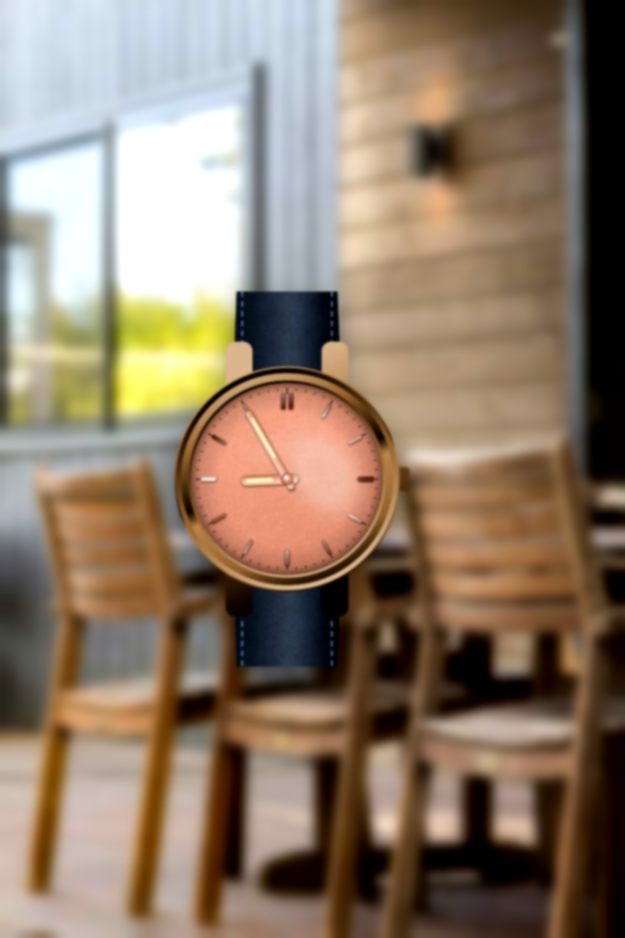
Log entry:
8h55
